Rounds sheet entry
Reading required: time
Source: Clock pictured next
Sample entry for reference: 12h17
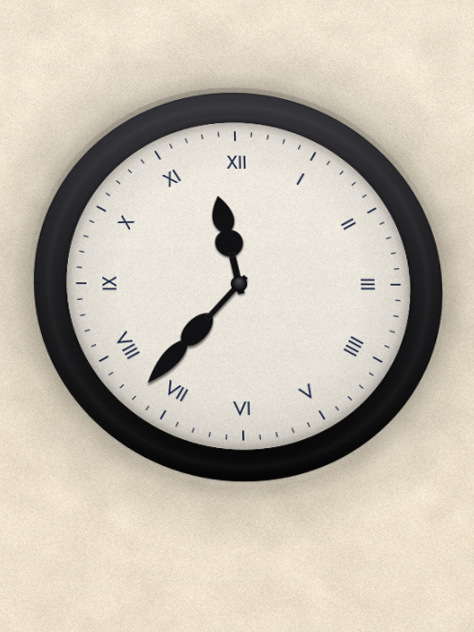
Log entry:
11h37
